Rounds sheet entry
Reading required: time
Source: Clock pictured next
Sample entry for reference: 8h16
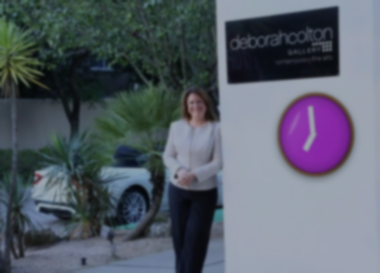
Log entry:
6h59
